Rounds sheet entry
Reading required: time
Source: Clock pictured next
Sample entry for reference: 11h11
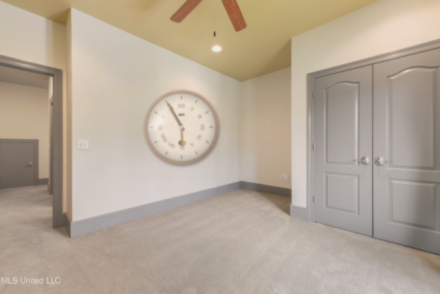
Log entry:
5h55
